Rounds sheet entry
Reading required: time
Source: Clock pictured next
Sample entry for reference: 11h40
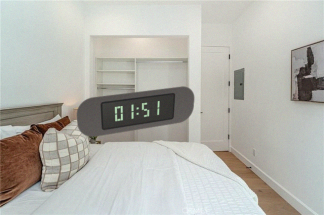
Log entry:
1h51
